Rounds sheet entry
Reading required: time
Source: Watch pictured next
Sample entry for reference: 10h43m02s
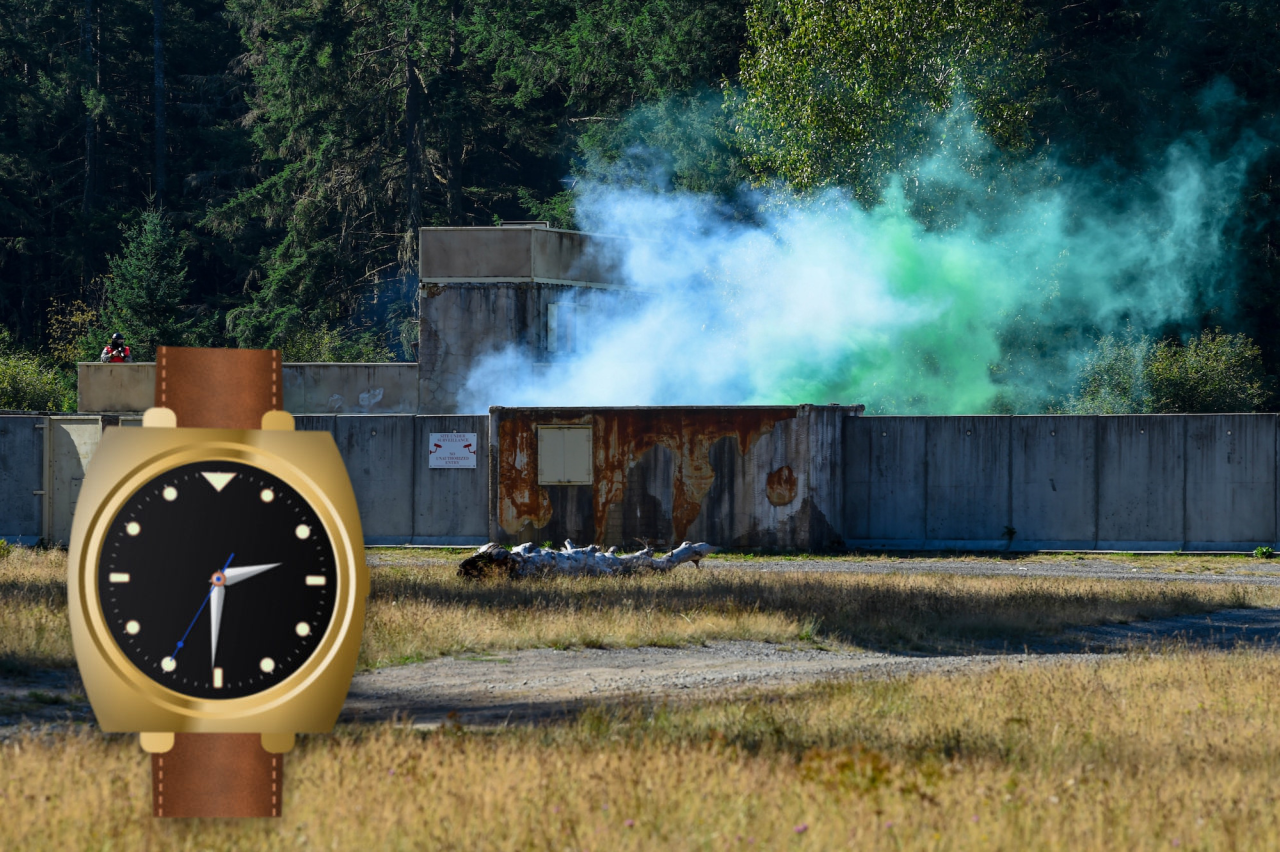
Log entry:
2h30m35s
